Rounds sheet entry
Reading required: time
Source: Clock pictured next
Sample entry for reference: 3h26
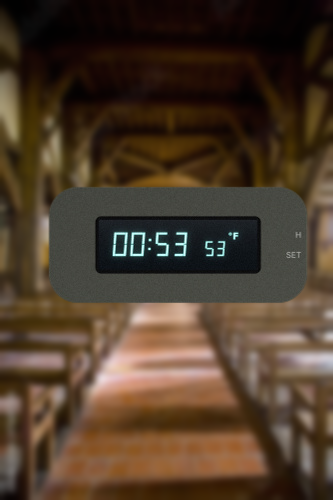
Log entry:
0h53
